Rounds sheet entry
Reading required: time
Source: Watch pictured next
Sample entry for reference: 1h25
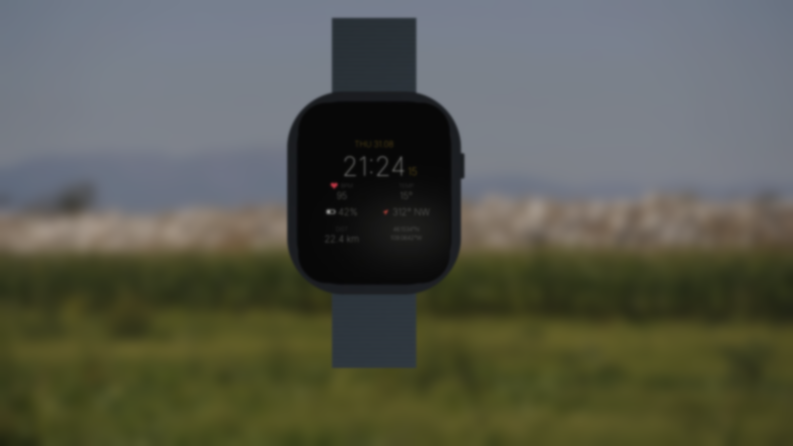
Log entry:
21h24
